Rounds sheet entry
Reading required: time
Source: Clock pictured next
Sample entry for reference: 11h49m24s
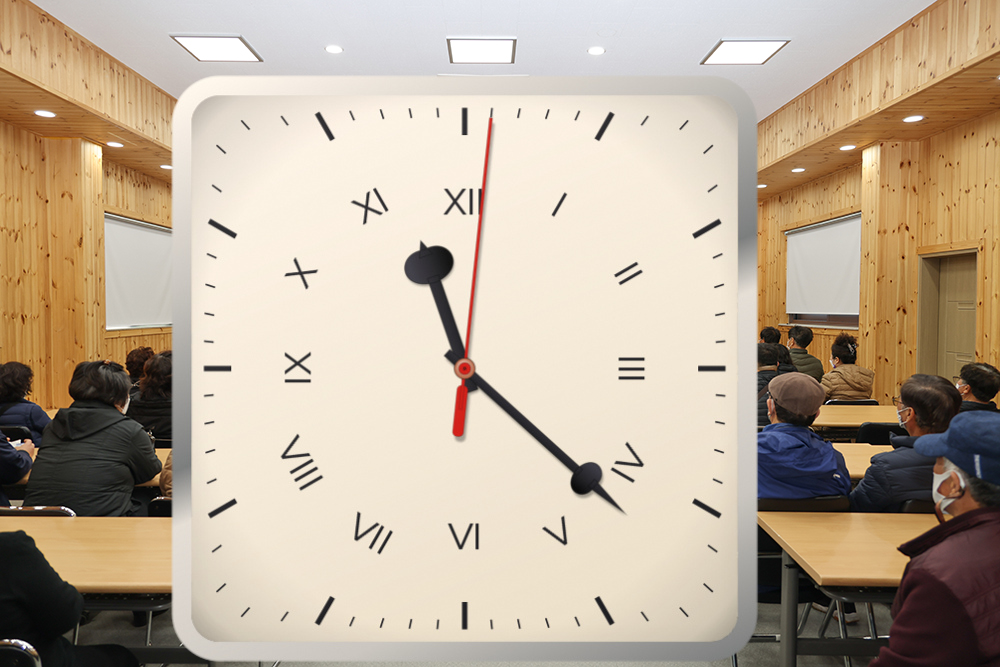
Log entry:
11h22m01s
